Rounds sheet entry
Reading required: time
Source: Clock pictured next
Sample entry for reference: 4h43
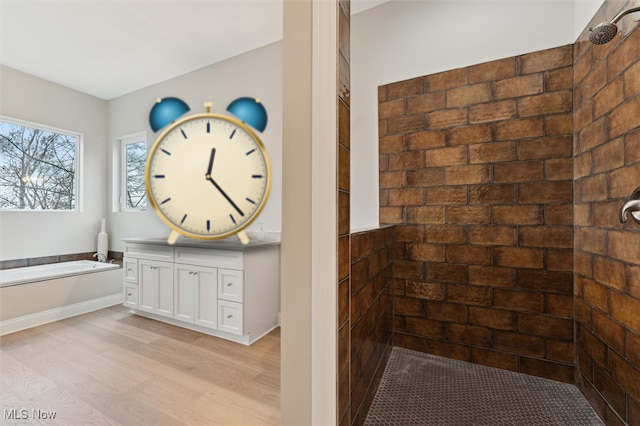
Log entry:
12h23
